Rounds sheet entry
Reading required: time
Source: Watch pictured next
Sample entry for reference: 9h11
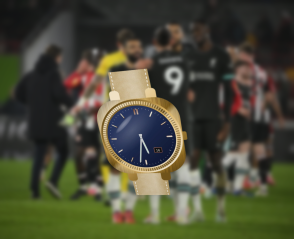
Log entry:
5h32
